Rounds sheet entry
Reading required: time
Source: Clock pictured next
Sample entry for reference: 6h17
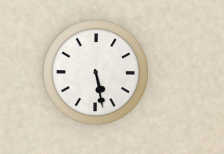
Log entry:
5h28
